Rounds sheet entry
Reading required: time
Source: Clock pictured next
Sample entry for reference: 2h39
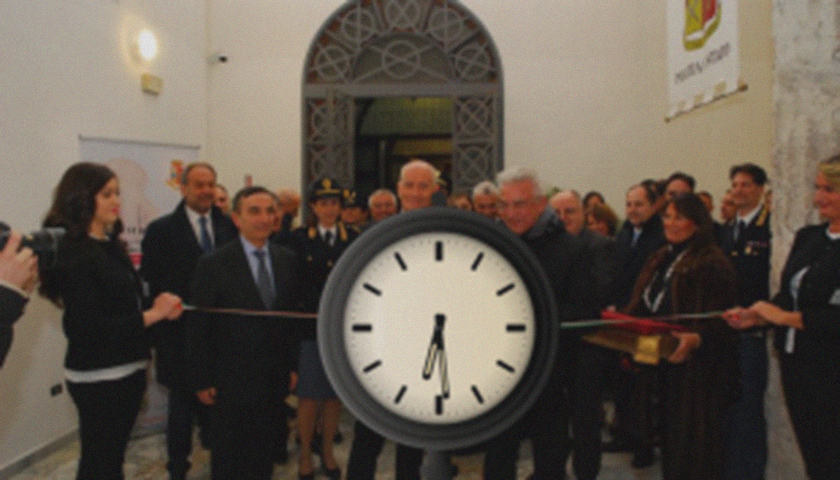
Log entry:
6h29
